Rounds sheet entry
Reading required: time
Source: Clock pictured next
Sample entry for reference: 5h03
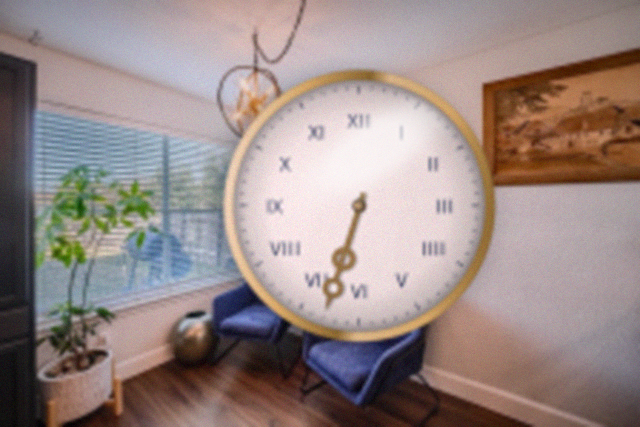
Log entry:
6h33
